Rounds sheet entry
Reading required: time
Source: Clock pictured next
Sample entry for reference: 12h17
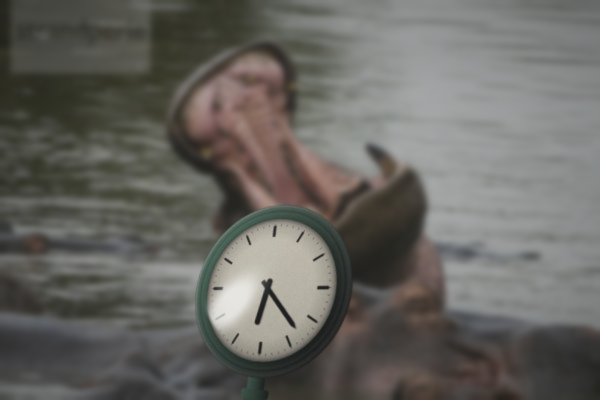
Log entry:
6h23
